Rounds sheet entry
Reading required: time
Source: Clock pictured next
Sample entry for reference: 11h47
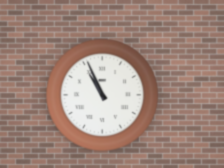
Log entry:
10h56
